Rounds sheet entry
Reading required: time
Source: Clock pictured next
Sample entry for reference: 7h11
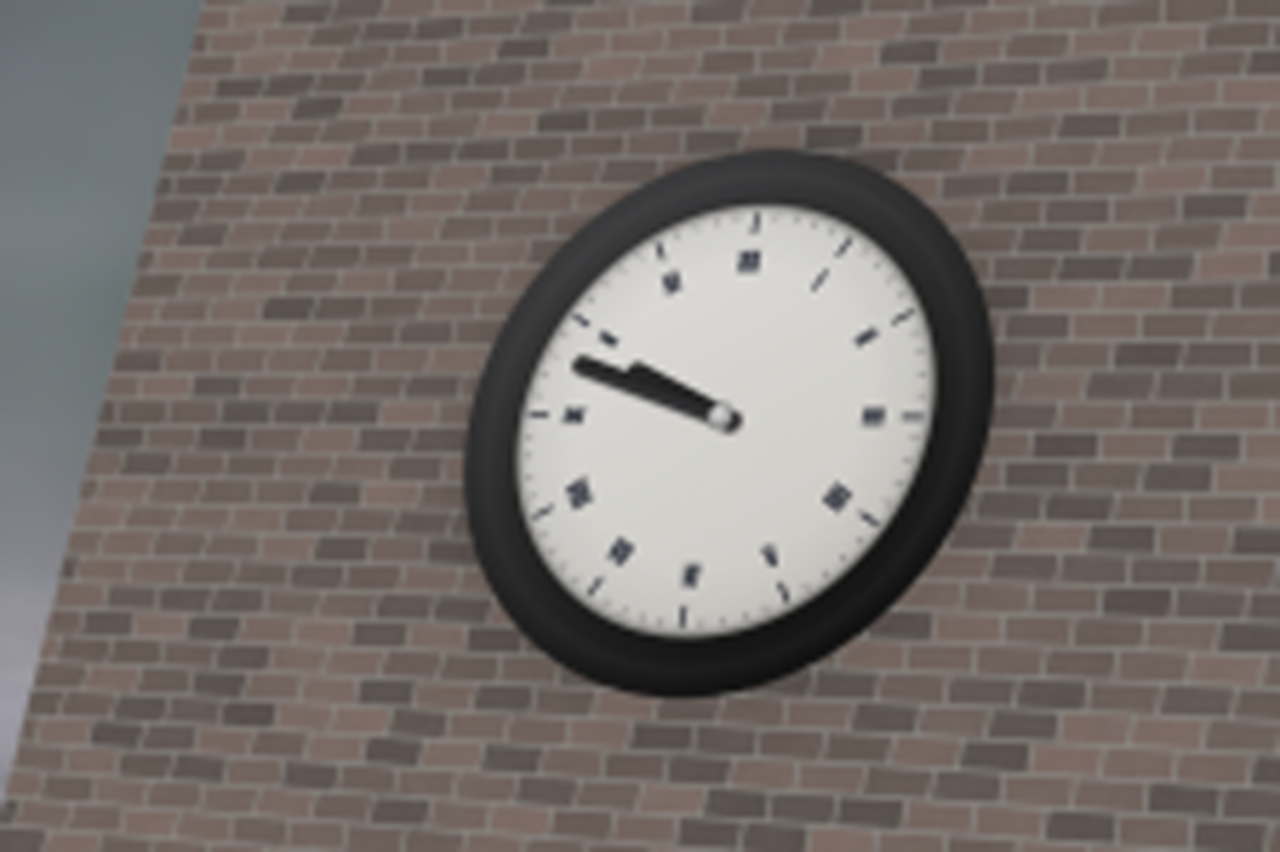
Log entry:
9h48
